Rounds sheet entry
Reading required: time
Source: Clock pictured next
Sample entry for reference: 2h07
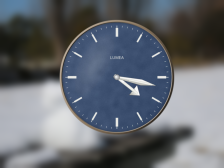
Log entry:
4h17
